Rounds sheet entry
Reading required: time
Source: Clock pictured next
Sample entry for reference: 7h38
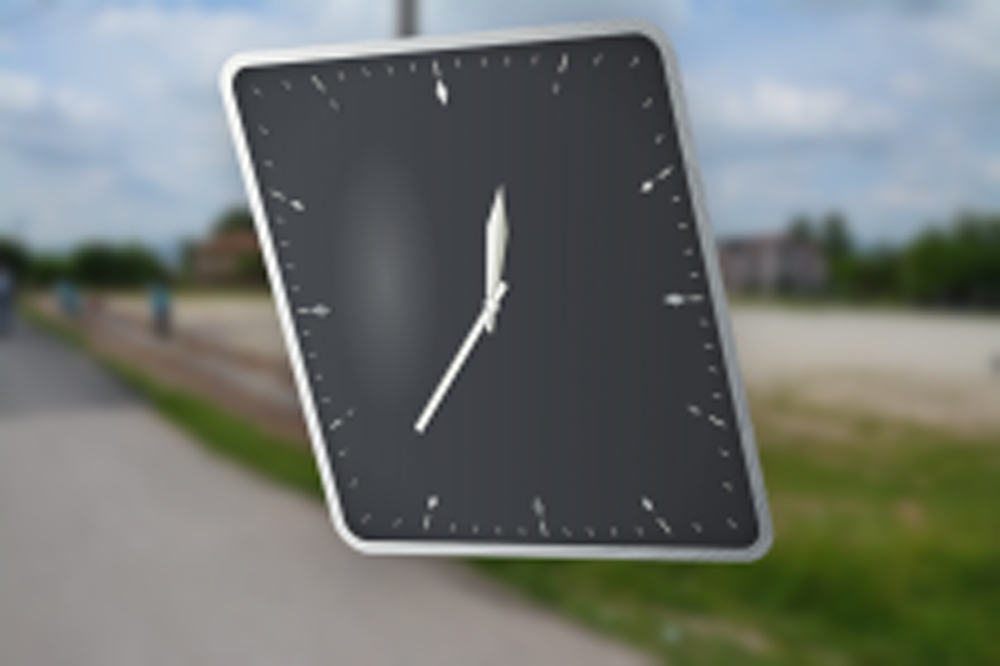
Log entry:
12h37
